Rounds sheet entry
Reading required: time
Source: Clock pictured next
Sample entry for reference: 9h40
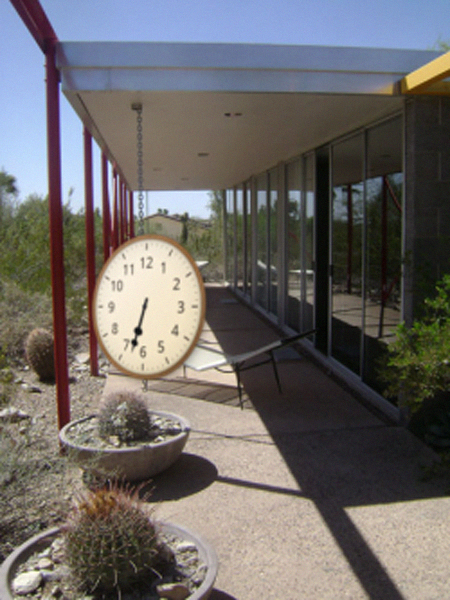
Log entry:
6h33
